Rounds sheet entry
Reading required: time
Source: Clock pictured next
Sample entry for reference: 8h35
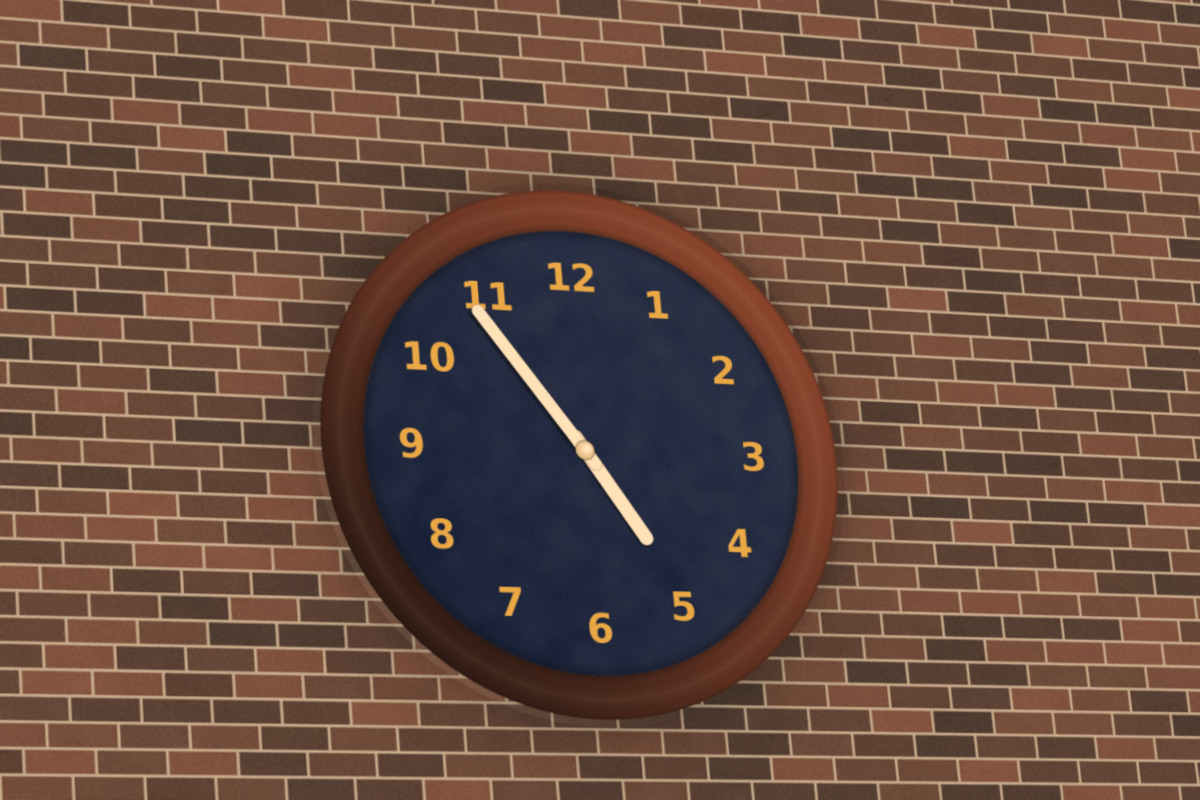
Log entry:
4h54
